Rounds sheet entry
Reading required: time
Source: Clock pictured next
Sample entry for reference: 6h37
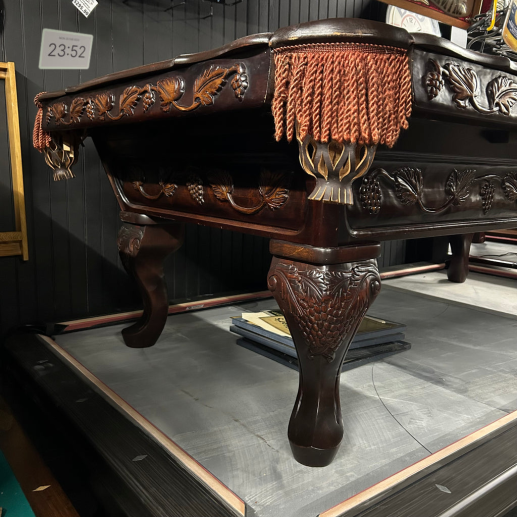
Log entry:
23h52
